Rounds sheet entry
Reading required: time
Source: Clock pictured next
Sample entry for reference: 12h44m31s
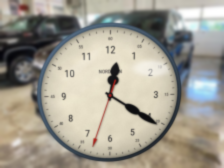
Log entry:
12h20m33s
